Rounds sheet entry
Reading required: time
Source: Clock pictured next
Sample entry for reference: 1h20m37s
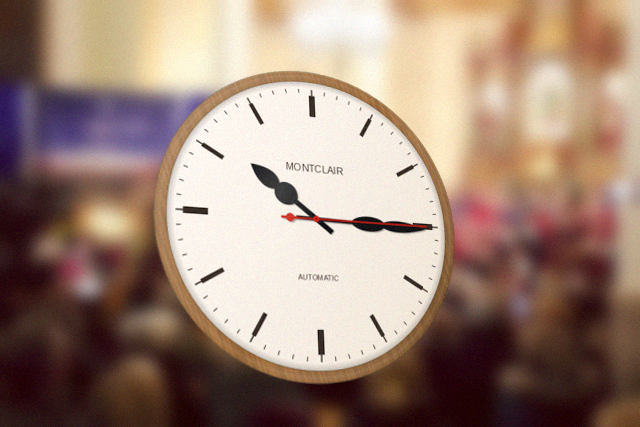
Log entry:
10h15m15s
